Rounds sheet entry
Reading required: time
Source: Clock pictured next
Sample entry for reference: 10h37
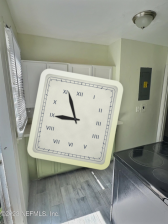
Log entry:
8h56
